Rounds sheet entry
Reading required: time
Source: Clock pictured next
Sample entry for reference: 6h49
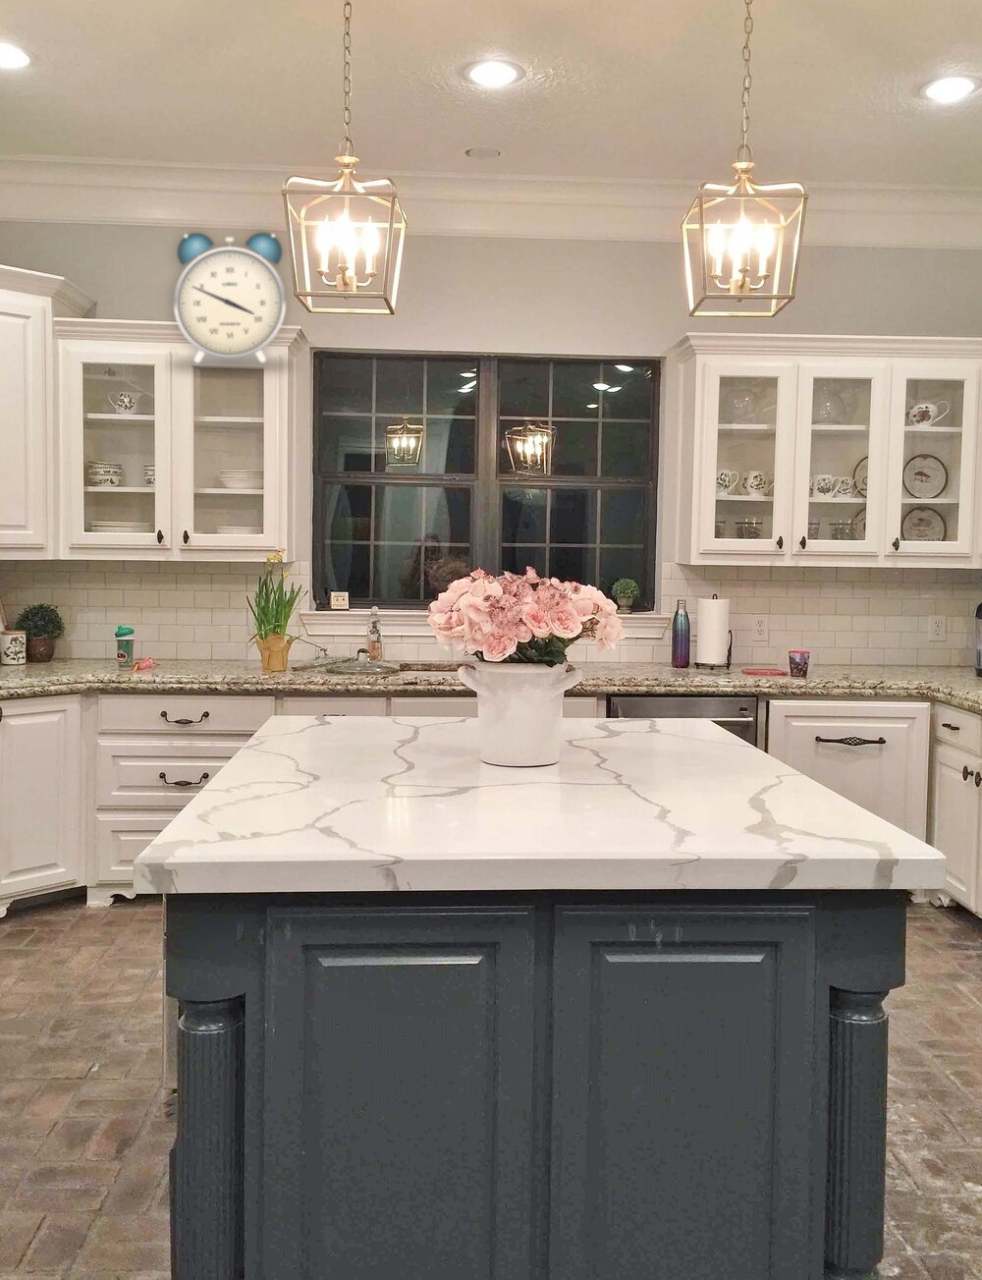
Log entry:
3h49
